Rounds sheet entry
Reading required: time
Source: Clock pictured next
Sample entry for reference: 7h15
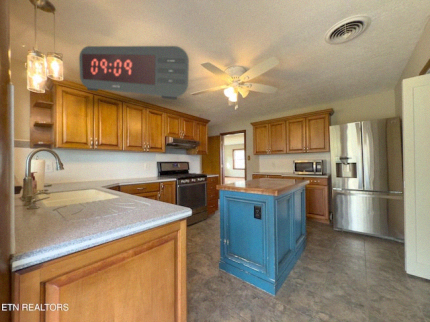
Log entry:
9h09
